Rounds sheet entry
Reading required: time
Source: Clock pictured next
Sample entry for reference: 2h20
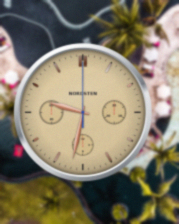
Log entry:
9h32
